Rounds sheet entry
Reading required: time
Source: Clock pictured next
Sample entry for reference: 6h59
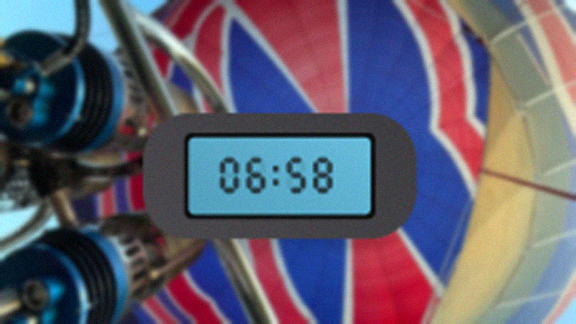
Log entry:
6h58
